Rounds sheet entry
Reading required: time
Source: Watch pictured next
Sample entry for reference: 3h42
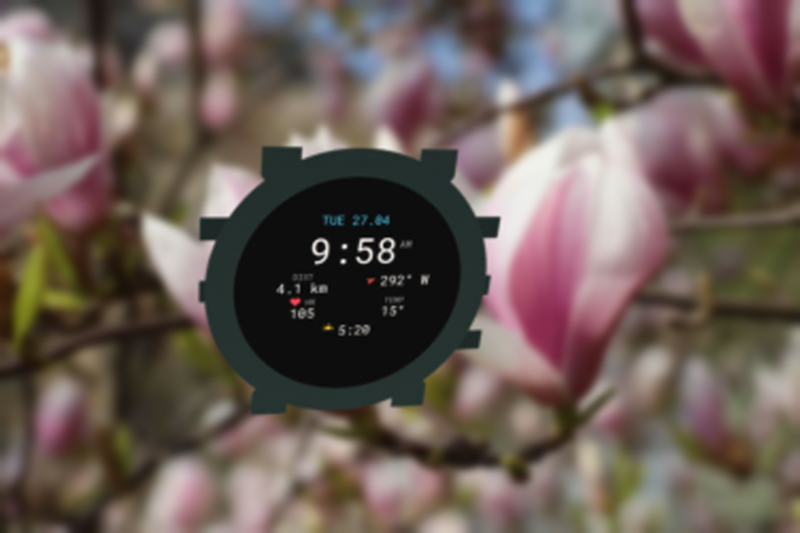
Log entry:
9h58
